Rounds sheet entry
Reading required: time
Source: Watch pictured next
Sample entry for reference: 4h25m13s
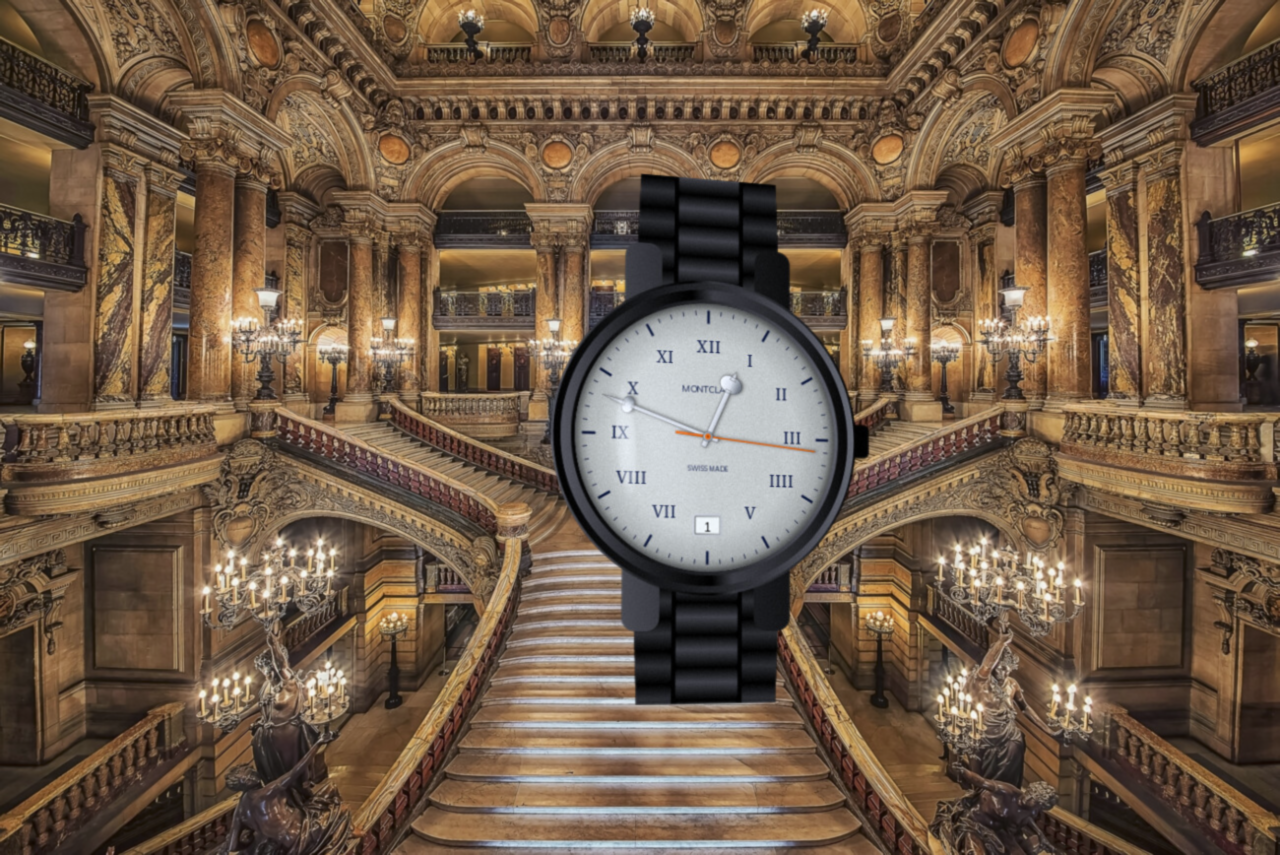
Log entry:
12h48m16s
